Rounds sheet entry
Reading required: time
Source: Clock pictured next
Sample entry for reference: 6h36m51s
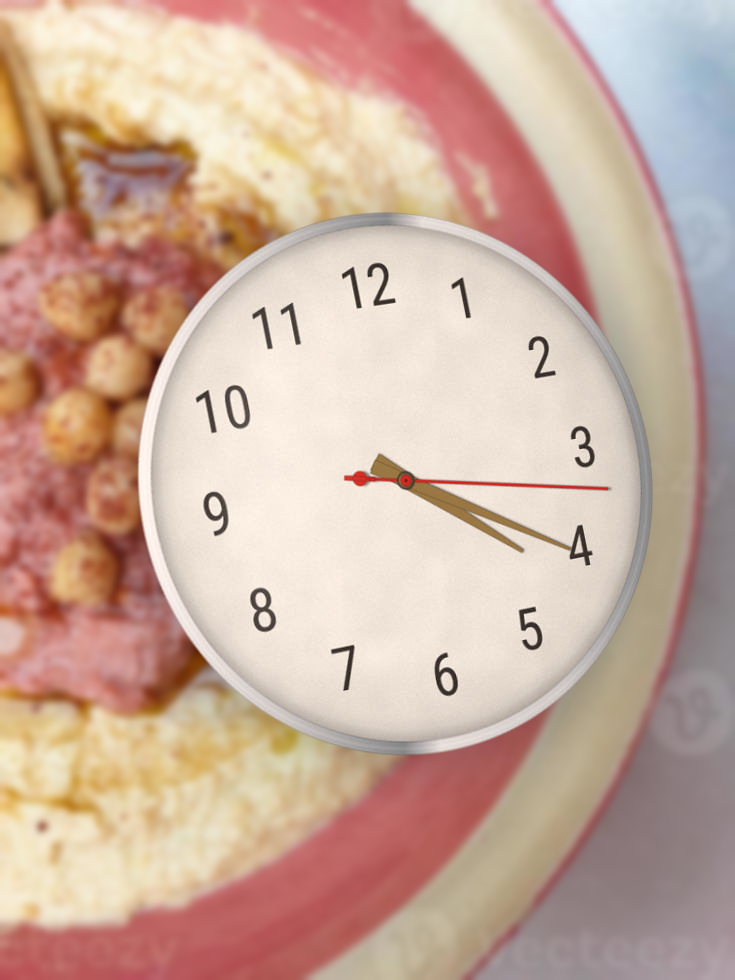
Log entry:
4h20m17s
